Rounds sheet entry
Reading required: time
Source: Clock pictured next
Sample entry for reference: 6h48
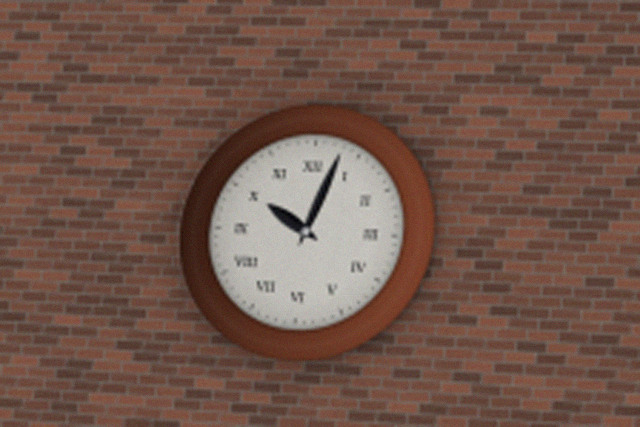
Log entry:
10h03
